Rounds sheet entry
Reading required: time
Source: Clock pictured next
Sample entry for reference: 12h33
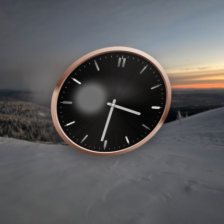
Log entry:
3h31
